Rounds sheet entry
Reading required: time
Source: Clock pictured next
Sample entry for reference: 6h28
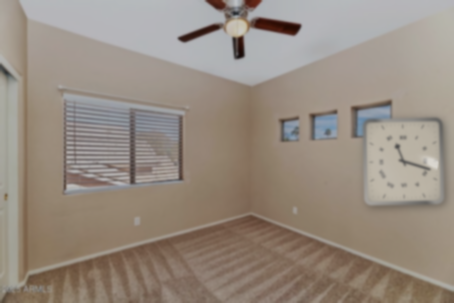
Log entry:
11h18
